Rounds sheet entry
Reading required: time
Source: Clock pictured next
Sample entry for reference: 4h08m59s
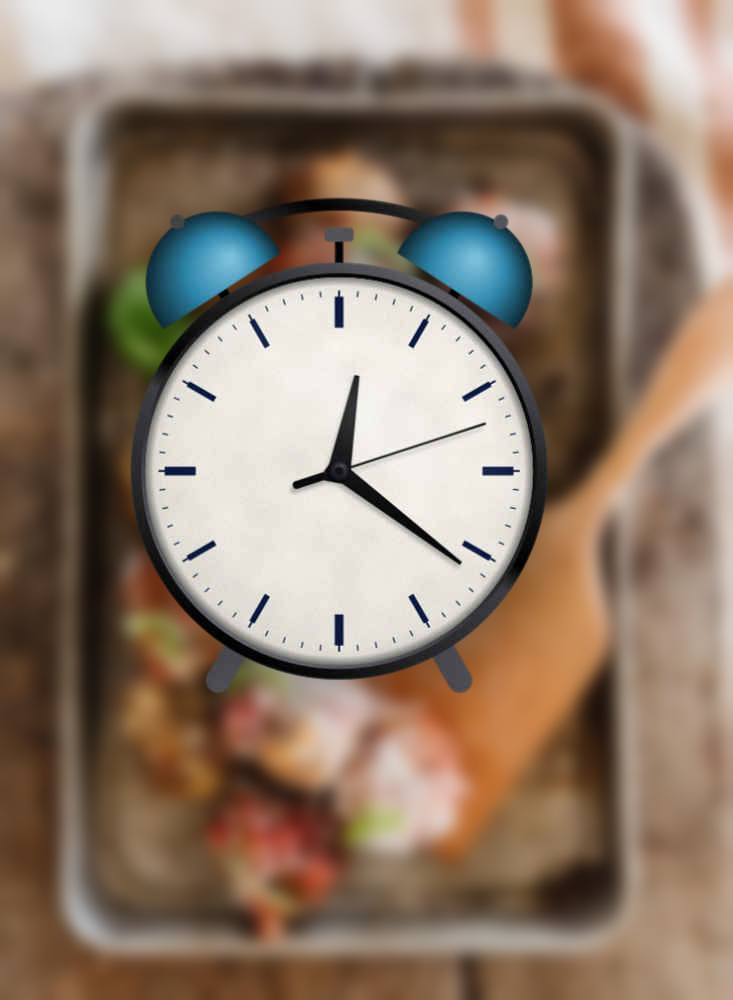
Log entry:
12h21m12s
